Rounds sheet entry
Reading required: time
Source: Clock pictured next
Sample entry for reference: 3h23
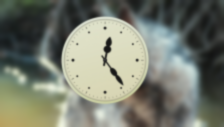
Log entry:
12h24
